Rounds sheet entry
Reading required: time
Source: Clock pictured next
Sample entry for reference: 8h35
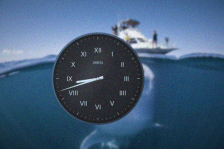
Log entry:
8h42
